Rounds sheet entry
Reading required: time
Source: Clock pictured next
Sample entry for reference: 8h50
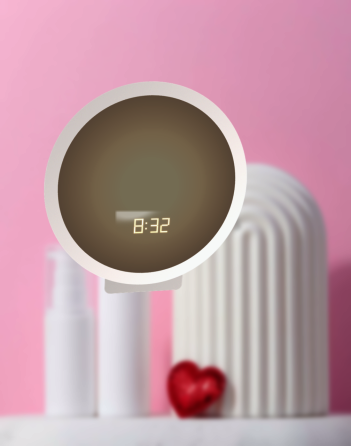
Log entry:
8h32
